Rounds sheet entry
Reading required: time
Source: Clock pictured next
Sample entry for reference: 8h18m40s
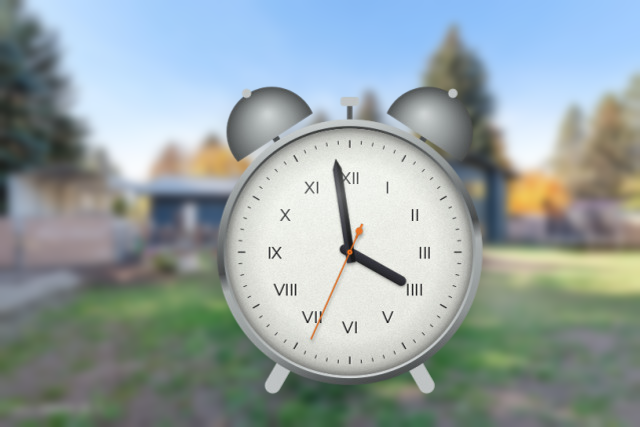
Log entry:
3h58m34s
